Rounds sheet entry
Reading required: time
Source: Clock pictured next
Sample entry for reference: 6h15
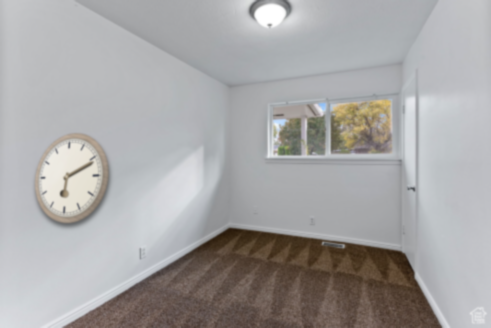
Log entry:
6h11
